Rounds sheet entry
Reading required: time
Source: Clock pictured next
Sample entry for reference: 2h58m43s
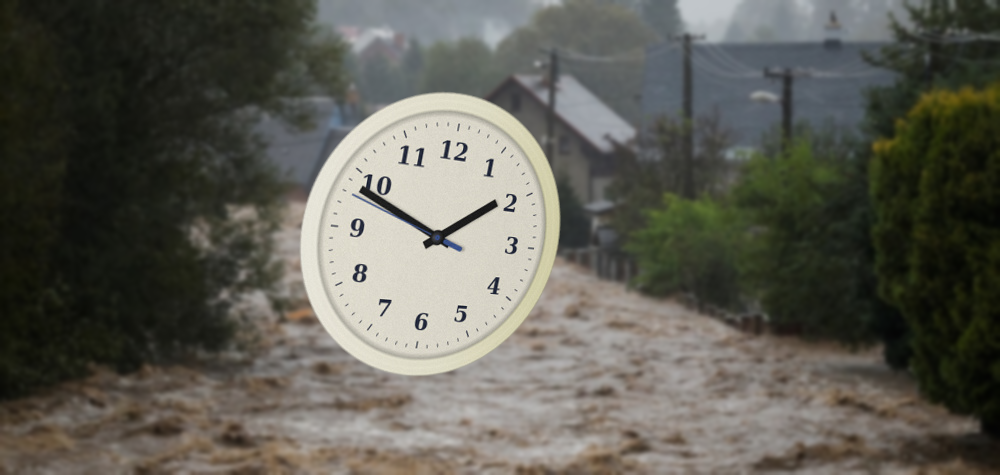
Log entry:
1h48m48s
